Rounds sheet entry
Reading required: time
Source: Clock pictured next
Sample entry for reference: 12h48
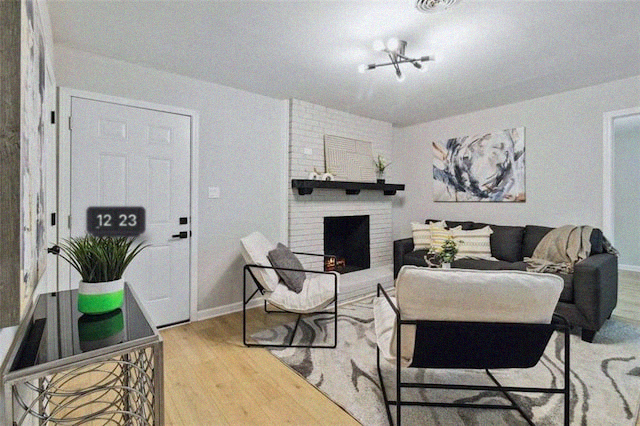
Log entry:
12h23
